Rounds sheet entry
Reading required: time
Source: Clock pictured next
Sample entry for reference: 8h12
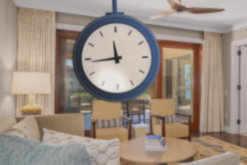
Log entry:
11h44
